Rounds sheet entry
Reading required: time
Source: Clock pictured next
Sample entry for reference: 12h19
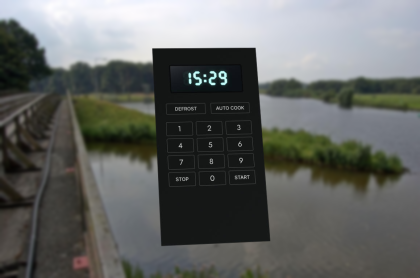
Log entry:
15h29
